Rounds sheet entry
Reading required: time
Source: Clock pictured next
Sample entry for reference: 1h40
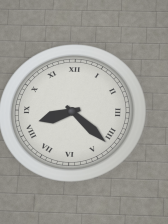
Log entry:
8h22
